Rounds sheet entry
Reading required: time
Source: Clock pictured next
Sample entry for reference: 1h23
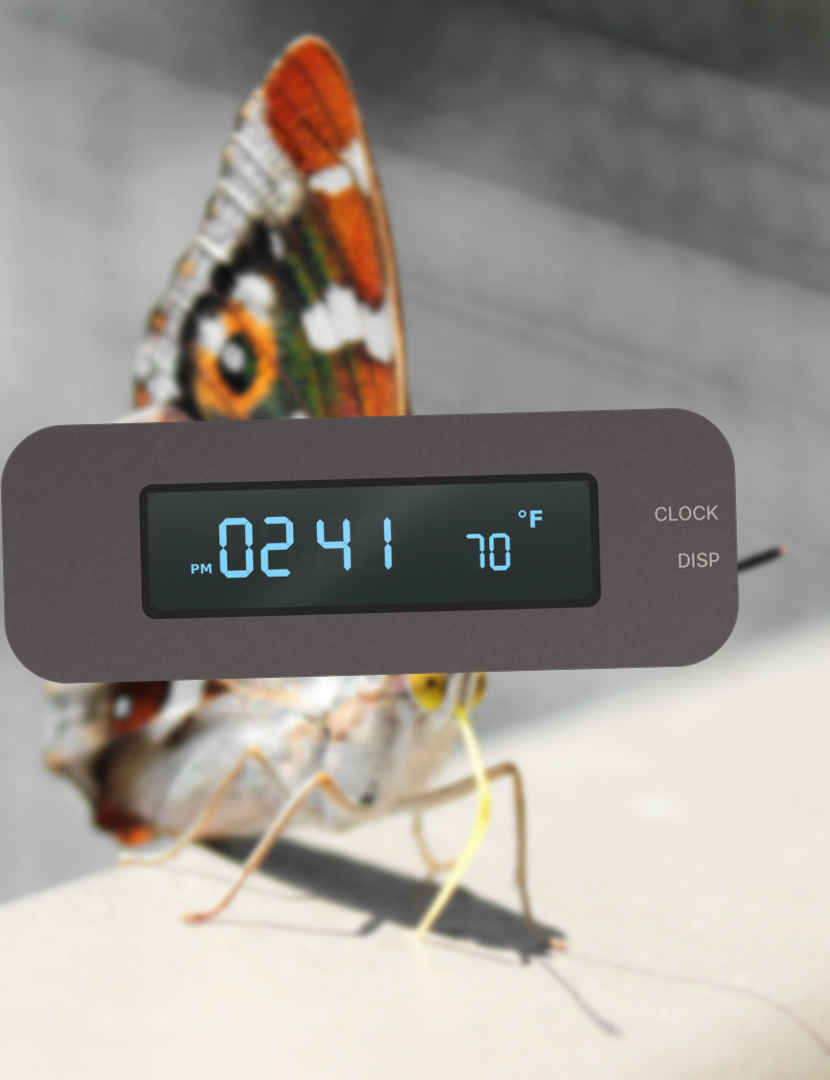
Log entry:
2h41
